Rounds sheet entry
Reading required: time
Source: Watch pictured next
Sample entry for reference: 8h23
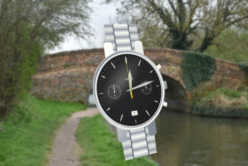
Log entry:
12h13
